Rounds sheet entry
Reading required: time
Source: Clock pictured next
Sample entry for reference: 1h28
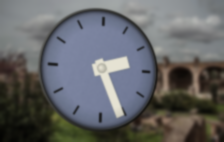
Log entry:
2h26
